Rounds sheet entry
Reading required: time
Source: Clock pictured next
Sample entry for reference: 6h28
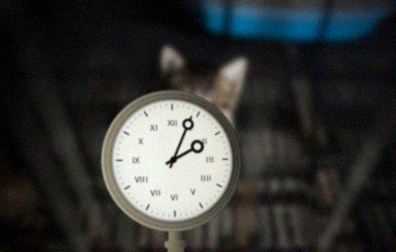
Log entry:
2h04
